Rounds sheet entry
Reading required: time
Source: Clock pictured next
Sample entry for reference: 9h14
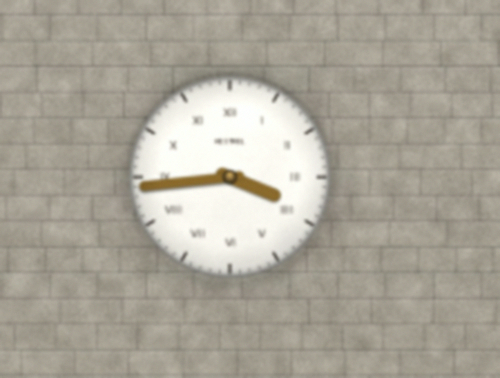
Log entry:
3h44
